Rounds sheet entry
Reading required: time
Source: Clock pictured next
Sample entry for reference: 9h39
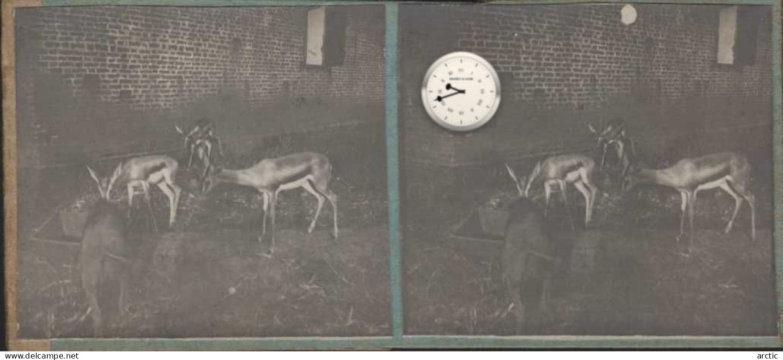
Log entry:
9h42
